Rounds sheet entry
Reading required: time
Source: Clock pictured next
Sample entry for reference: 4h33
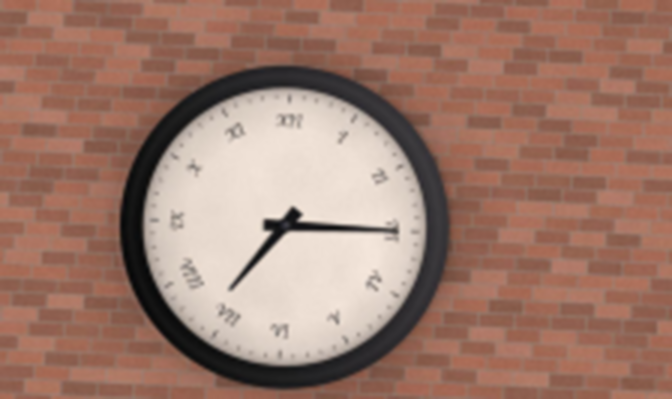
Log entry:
7h15
